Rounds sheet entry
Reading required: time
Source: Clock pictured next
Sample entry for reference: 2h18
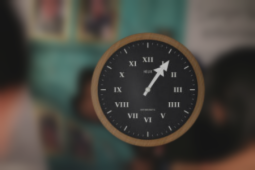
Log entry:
1h06
